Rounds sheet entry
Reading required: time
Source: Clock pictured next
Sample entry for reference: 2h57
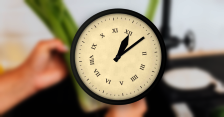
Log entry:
12h05
